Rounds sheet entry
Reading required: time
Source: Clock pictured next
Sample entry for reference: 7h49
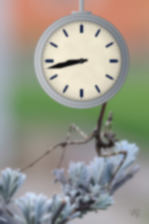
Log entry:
8h43
